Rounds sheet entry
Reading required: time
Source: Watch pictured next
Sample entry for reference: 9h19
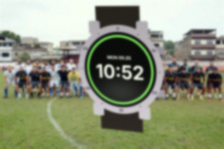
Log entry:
10h52
